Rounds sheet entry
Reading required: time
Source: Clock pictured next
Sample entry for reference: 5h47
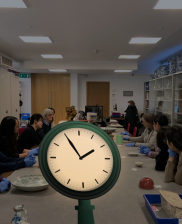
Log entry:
1h55
